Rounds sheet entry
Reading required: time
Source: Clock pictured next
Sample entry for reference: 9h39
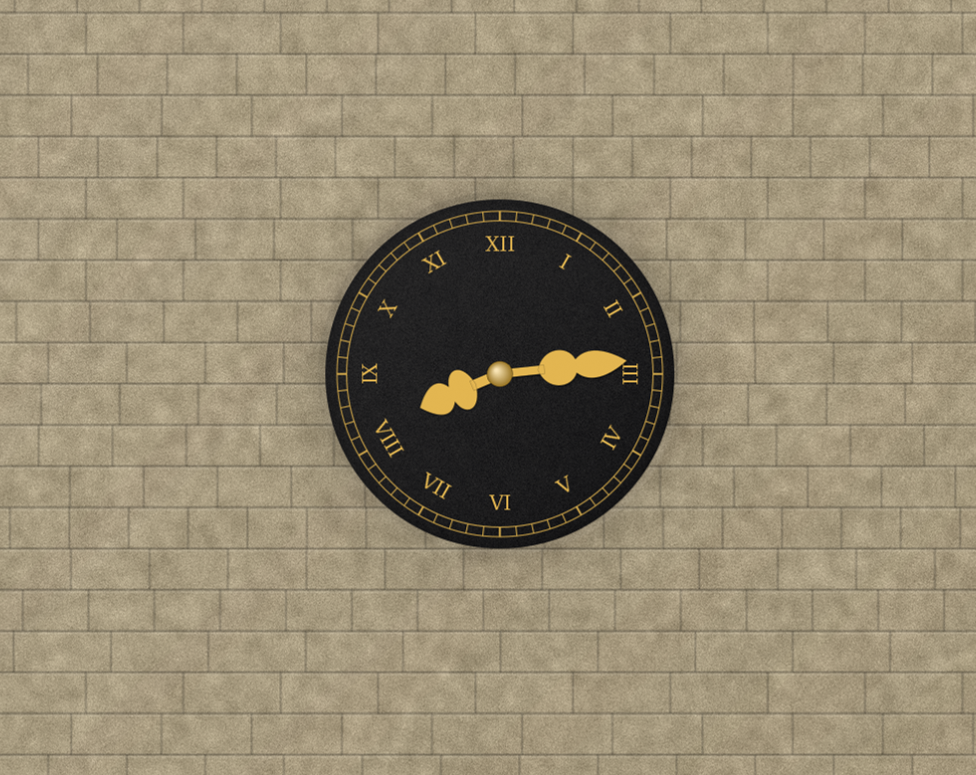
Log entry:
8h14
